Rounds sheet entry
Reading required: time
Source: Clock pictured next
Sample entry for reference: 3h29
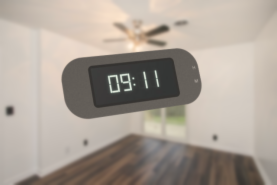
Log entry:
9h11
